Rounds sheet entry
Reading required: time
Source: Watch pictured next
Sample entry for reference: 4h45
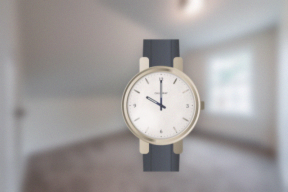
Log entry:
10h00
